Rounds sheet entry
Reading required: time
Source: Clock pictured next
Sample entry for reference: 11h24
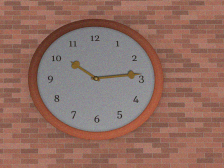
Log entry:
10h14
